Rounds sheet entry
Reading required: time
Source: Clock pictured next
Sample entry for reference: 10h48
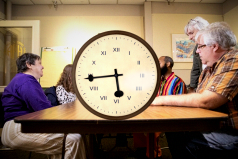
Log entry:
5h44
